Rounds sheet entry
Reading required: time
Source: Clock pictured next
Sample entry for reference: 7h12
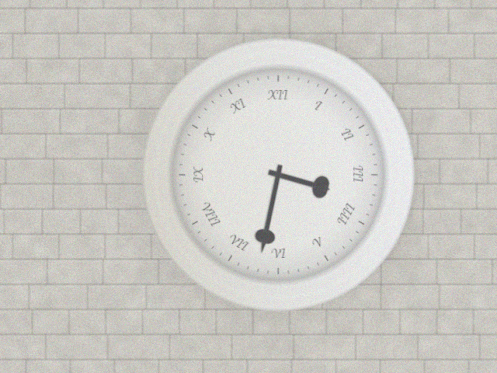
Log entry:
3h32
